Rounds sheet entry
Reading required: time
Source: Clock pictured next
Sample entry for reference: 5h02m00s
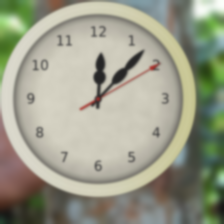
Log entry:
12h07m10s
